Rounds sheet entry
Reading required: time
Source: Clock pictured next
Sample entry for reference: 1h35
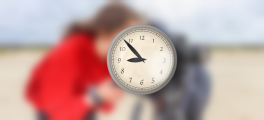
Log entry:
8h53
